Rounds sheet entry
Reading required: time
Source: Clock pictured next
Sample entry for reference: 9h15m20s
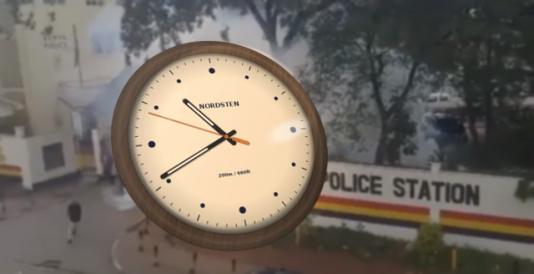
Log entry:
10h40m49s
